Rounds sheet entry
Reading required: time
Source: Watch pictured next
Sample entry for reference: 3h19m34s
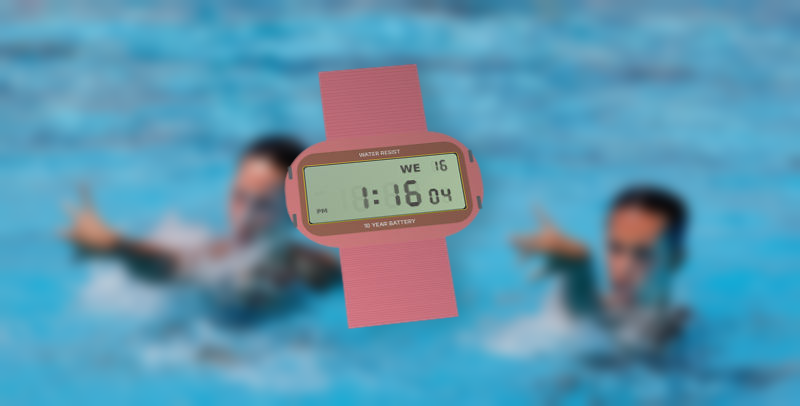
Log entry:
1h16m04s
